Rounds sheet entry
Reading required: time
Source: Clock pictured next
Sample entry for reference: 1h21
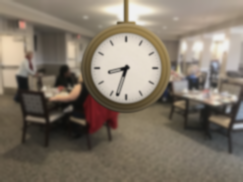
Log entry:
8h33
